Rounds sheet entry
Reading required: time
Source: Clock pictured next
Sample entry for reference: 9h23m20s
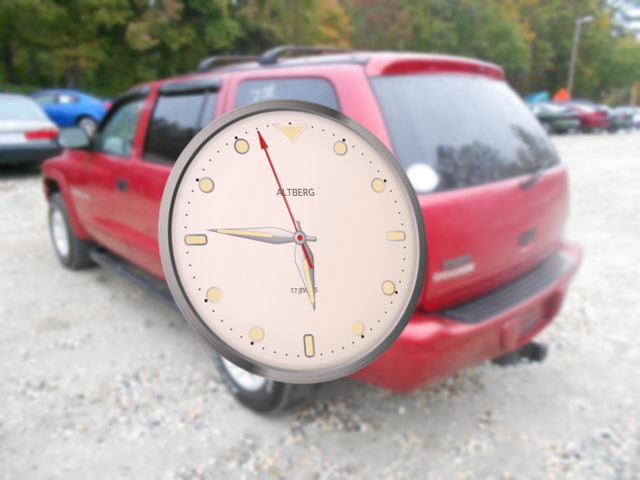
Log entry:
5h45m57s
